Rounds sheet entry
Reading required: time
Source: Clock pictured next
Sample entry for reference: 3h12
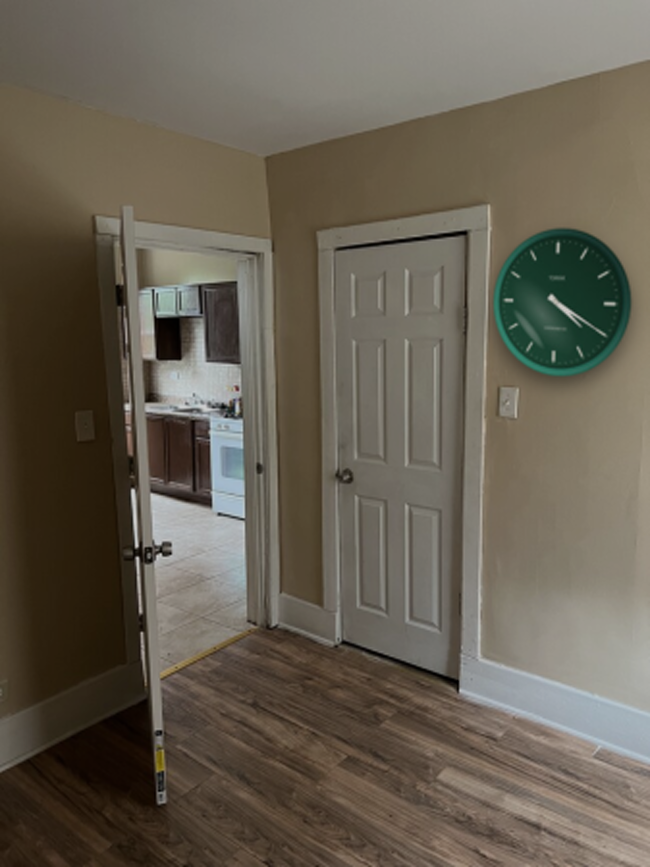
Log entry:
4h20
